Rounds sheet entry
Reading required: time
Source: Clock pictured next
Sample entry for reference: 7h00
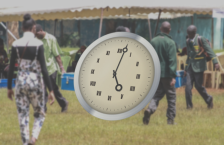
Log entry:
5h02
